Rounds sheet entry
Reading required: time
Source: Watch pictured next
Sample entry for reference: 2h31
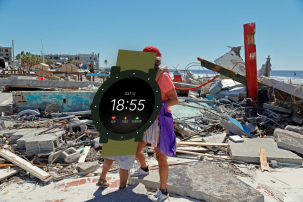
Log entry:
18h55
